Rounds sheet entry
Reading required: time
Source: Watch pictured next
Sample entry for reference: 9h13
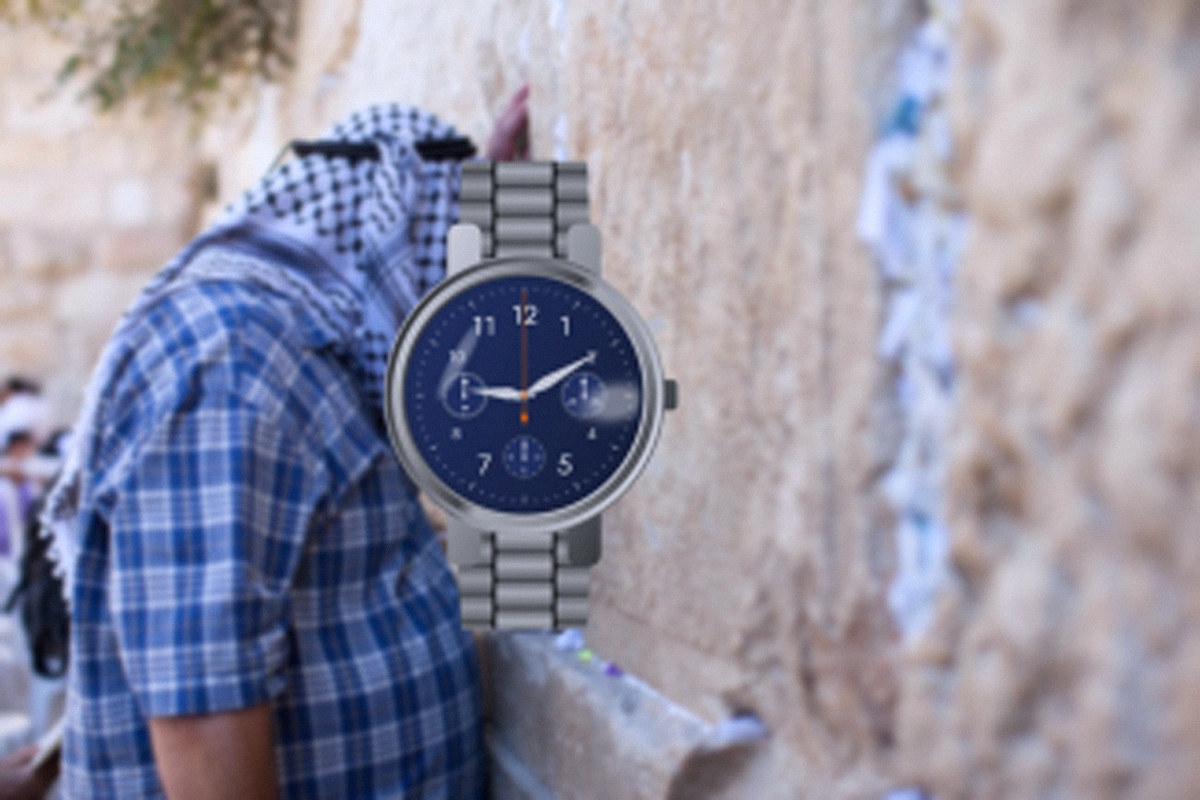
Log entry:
9h10
